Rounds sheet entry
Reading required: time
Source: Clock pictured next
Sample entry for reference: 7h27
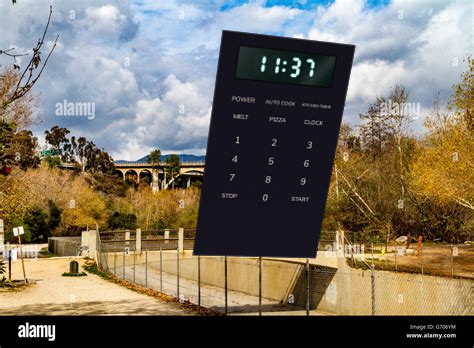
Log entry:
11h37
